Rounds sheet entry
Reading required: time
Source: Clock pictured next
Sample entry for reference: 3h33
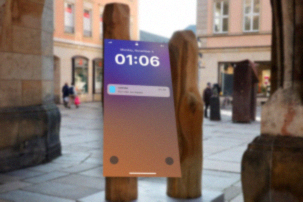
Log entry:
1h06
